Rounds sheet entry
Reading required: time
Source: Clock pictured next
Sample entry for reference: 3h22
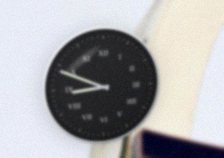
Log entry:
8h49
